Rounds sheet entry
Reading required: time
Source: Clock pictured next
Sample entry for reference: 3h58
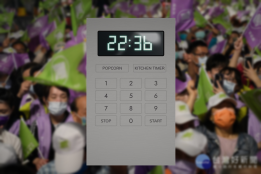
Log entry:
22h36
